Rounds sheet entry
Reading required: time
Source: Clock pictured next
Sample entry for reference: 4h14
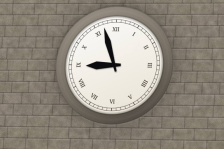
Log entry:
8h57
